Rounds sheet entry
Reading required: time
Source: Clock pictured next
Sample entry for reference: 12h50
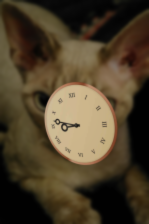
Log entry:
8h47
